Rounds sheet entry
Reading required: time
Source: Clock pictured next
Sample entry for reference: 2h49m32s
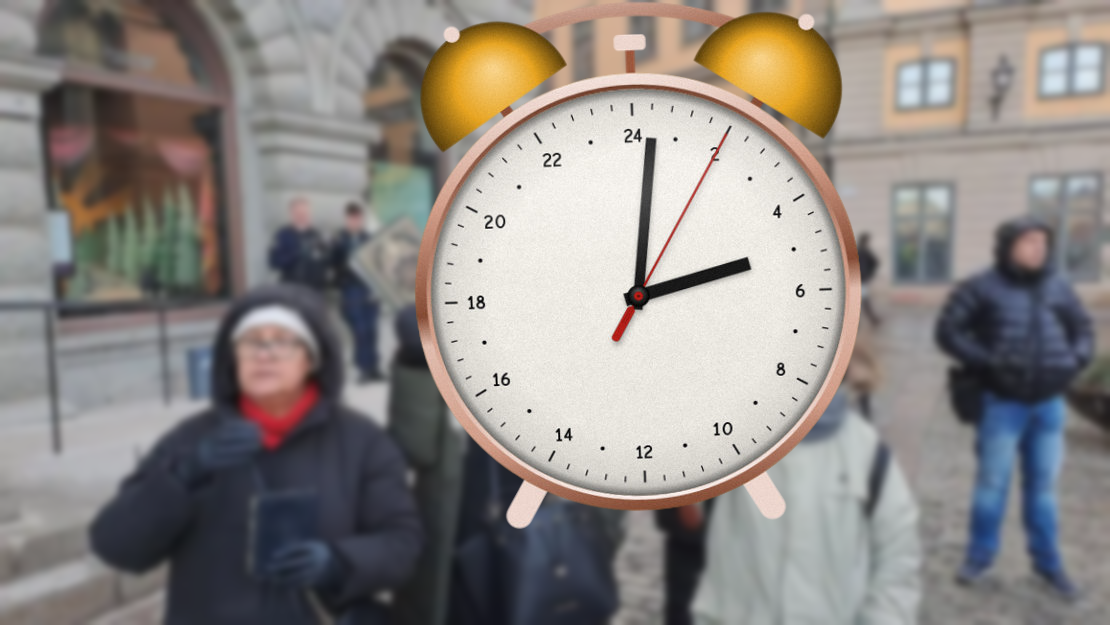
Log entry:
5h01m05s
